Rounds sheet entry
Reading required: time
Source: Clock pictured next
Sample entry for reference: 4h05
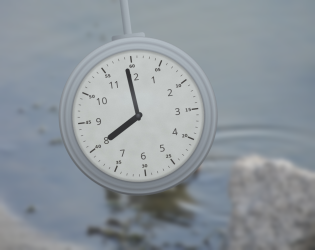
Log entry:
7h59
